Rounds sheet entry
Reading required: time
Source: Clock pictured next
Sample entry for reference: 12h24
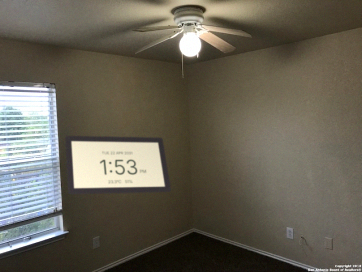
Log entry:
1h53
